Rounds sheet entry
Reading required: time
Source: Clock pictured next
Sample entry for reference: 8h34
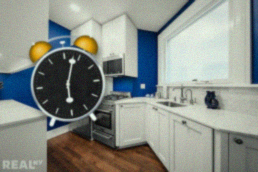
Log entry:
6h03
